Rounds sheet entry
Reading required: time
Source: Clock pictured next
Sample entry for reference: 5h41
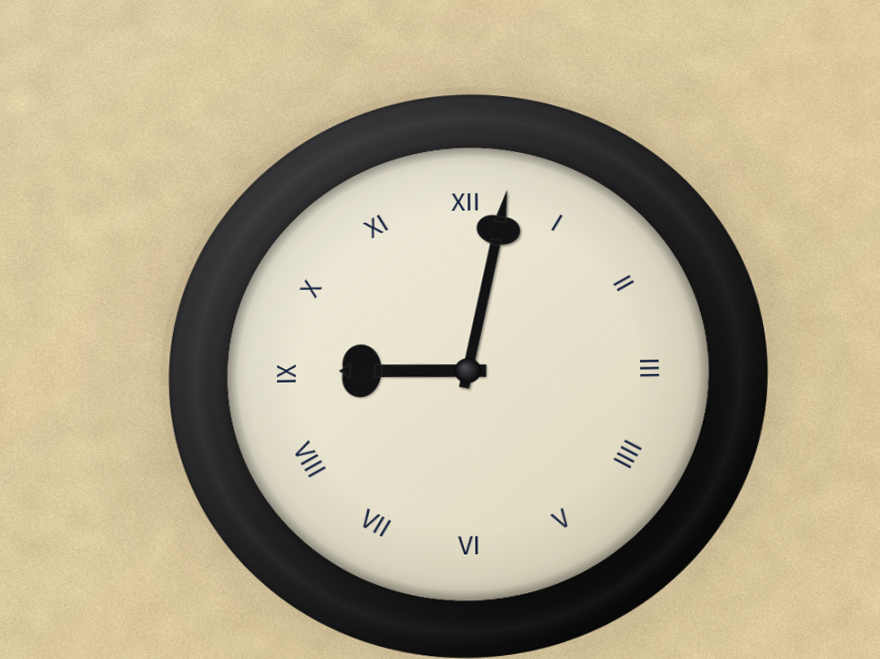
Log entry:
9h02
